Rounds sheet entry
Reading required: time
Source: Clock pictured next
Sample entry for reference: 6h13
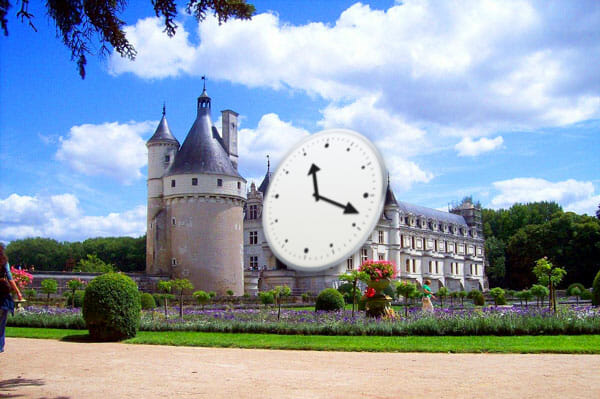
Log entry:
11h18
